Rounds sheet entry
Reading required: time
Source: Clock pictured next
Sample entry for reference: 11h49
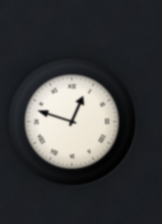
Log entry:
12h48
